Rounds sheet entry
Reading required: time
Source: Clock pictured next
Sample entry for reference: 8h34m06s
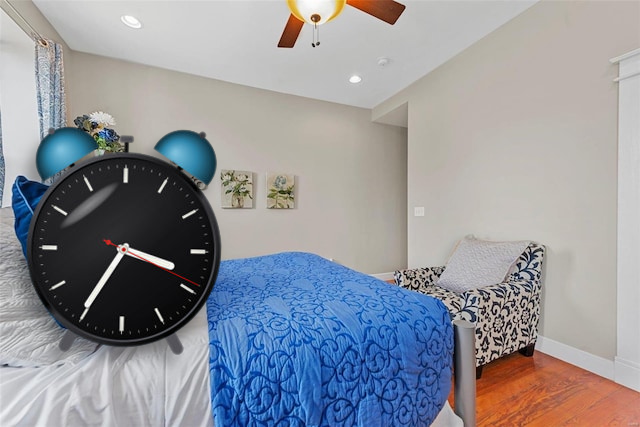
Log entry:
3h35m19s
